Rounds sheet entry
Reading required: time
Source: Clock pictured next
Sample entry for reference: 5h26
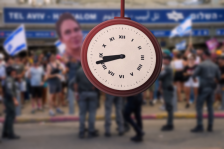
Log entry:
8h42
